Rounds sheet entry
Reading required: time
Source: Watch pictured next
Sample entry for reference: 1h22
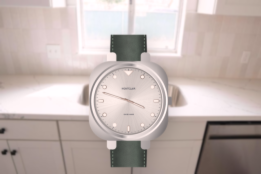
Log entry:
3h48
